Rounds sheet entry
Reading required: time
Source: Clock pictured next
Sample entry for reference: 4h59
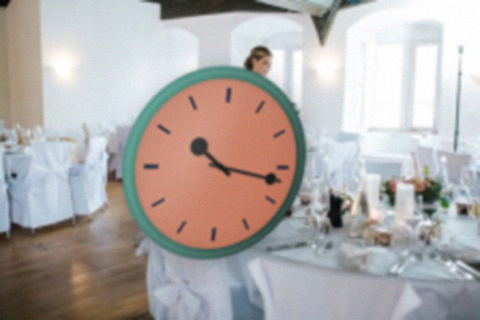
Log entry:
10h17
